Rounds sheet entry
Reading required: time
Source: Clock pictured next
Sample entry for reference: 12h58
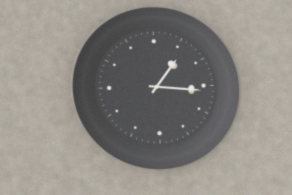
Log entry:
1h16
